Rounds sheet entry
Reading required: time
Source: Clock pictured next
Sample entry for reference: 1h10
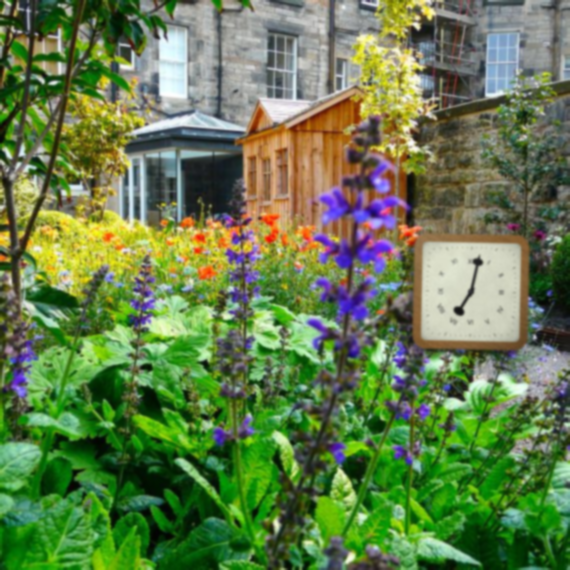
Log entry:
7h02
